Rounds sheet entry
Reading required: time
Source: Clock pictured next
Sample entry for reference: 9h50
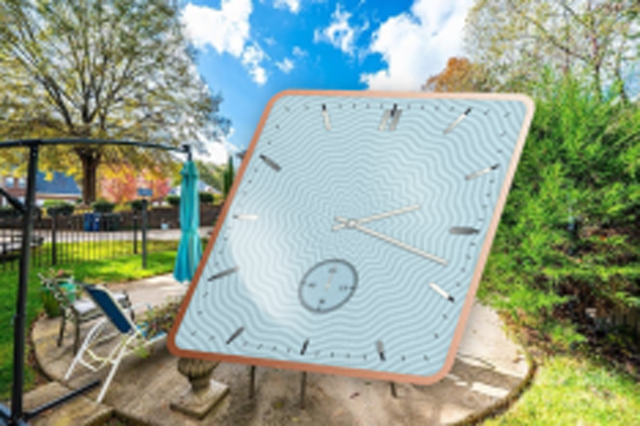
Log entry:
2h18
